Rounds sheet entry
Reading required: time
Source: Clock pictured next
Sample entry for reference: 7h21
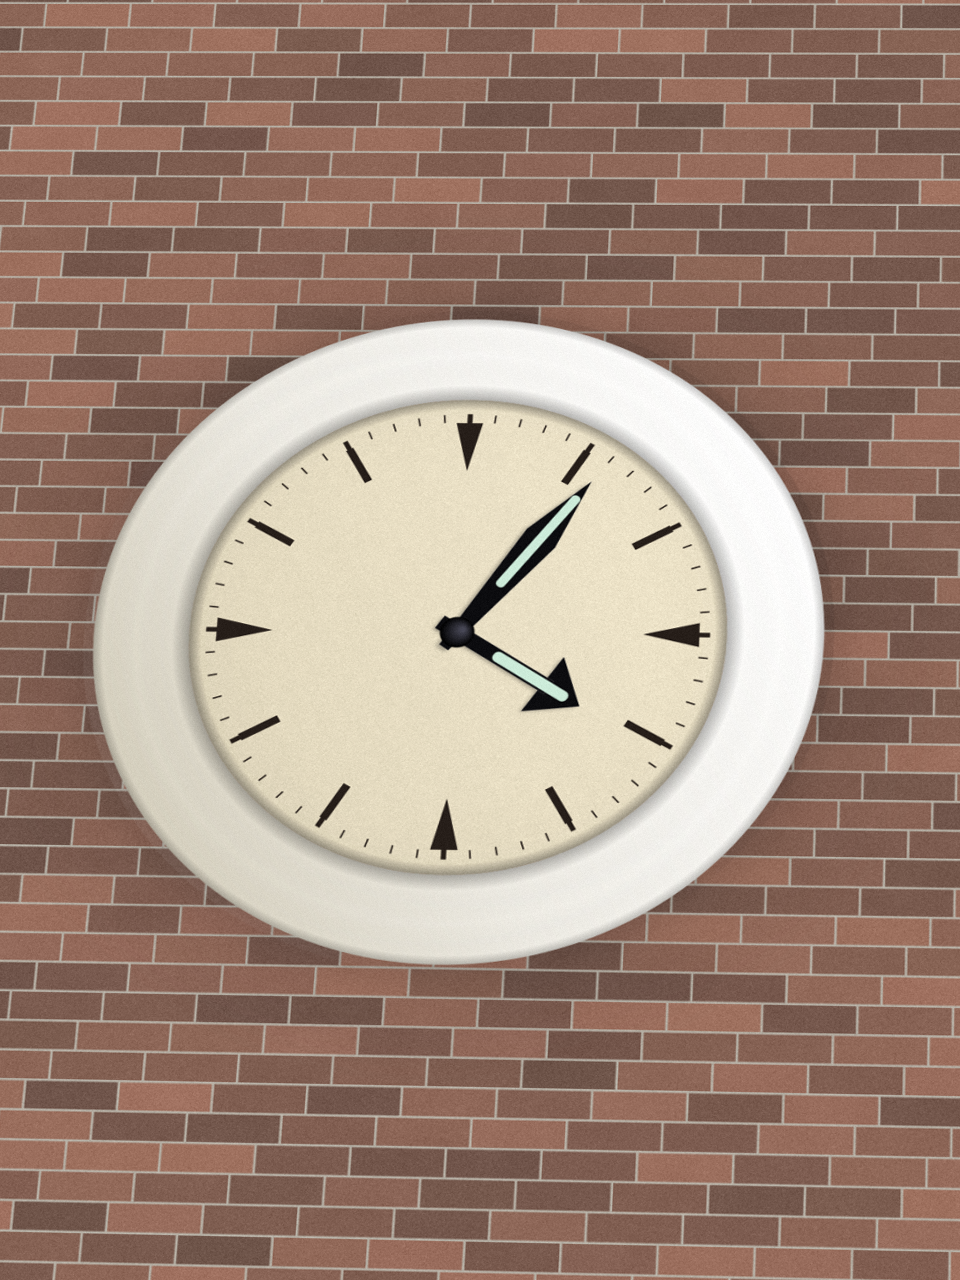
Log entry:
4h06
